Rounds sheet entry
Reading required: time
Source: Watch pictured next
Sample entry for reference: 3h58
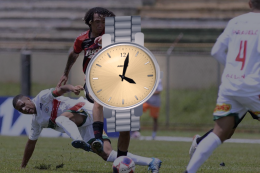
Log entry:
4h02
